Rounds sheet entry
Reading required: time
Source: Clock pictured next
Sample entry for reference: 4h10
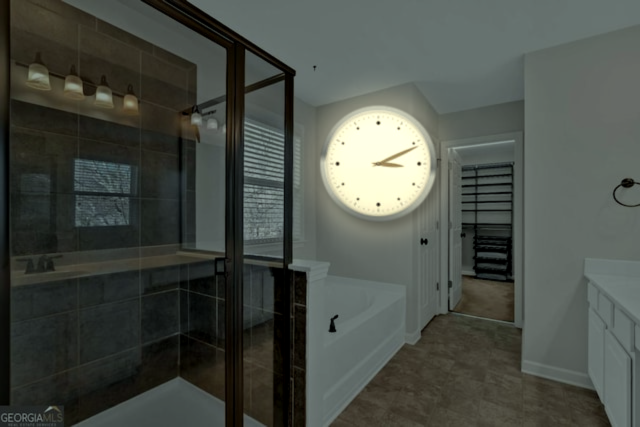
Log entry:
3h11
